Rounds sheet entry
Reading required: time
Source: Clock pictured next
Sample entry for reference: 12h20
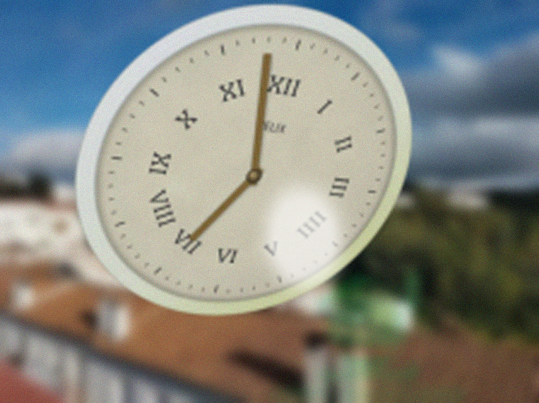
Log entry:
6h58
